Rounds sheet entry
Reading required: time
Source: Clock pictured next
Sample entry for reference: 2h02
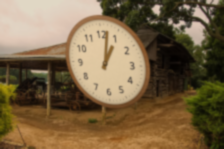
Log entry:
1h02
